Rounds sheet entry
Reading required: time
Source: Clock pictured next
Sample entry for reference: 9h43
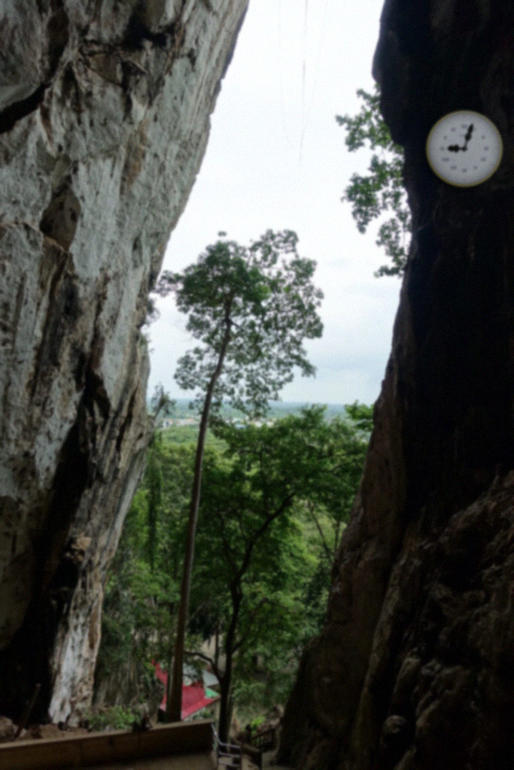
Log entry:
9h03
